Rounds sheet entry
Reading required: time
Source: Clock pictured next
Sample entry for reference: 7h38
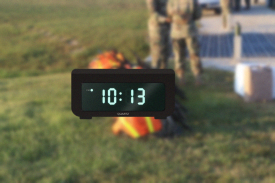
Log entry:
10h13
